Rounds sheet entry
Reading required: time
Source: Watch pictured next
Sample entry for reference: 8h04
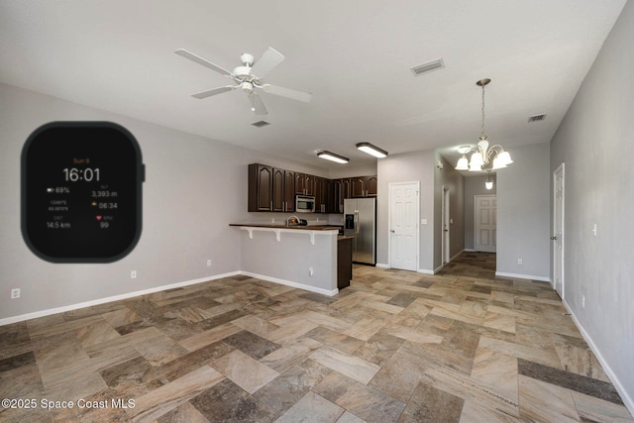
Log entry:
16h01
